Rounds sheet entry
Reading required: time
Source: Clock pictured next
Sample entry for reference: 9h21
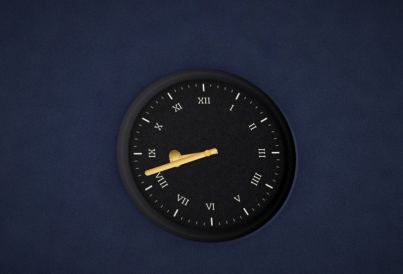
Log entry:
8h42
